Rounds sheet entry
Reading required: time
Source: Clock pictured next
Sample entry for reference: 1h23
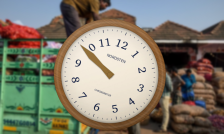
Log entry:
9h49
